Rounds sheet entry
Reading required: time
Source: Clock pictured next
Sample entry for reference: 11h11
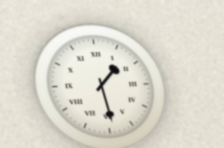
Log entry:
1h29
